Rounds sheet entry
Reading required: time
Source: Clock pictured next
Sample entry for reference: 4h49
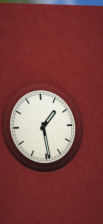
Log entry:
1h29
